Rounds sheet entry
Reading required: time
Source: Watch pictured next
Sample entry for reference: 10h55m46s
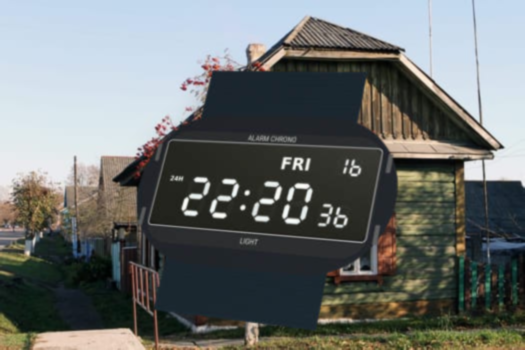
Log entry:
22h20m36s
